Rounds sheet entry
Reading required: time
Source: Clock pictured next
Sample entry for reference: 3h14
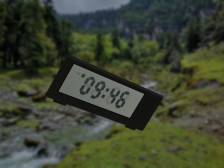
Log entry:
9h46
